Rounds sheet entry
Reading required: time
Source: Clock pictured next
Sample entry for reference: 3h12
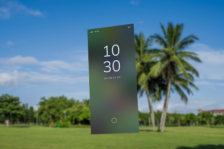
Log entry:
10h30
